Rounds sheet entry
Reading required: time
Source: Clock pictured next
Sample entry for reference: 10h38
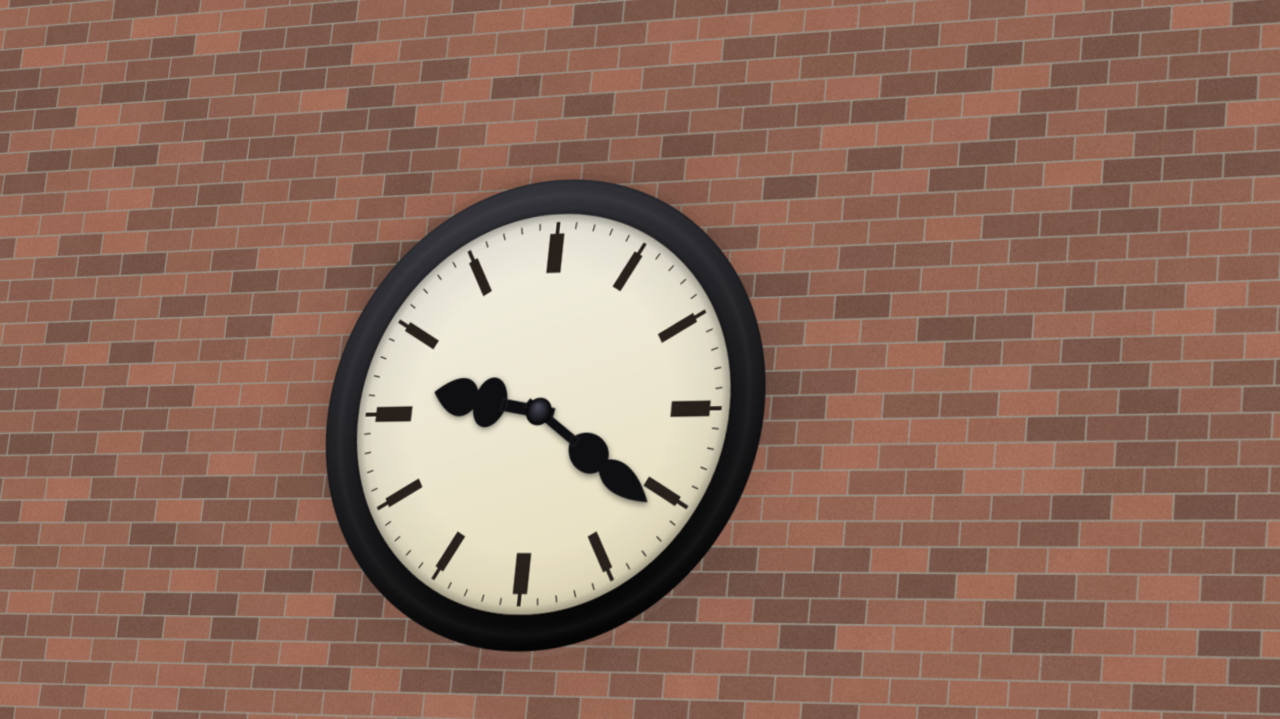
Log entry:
9h21
